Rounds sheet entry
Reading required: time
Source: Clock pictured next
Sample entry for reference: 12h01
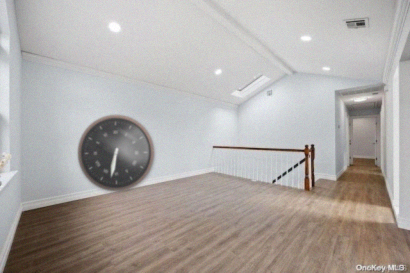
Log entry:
6h32
